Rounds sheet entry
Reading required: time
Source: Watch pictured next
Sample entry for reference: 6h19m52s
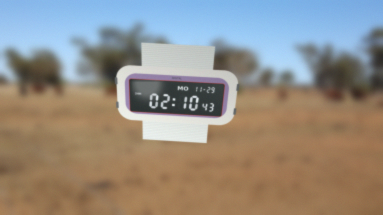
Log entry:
2h10m43s
